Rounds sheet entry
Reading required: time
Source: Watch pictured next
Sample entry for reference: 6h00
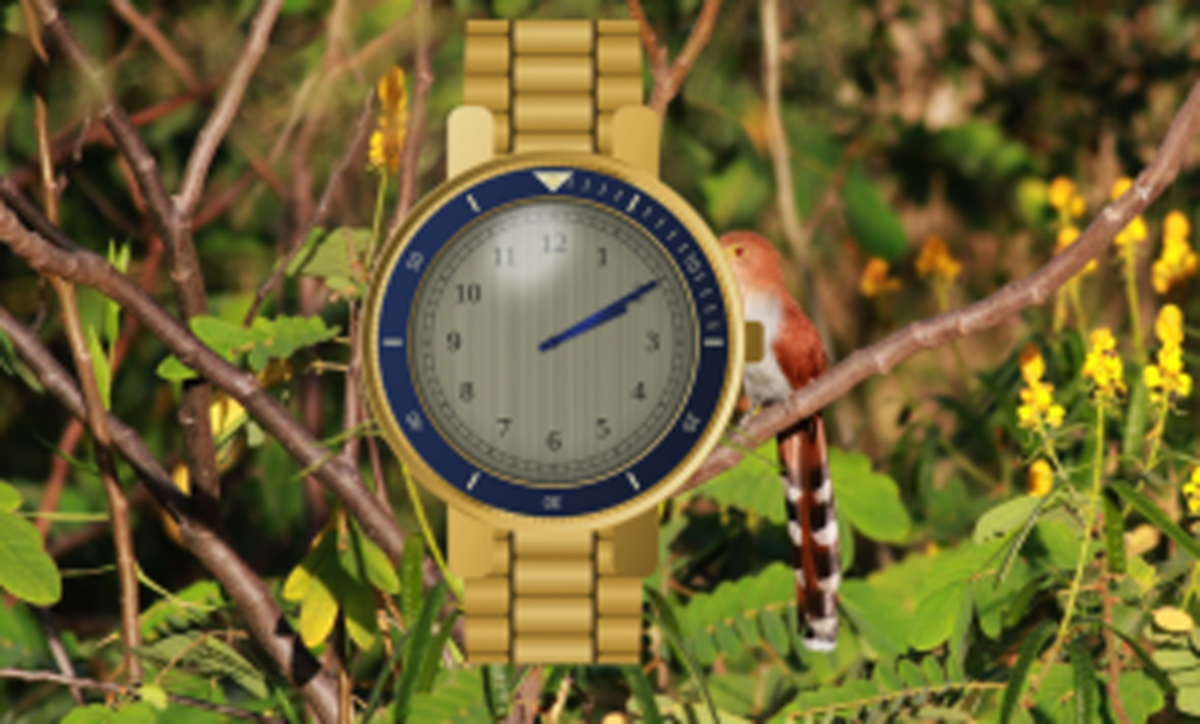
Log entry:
2h10
